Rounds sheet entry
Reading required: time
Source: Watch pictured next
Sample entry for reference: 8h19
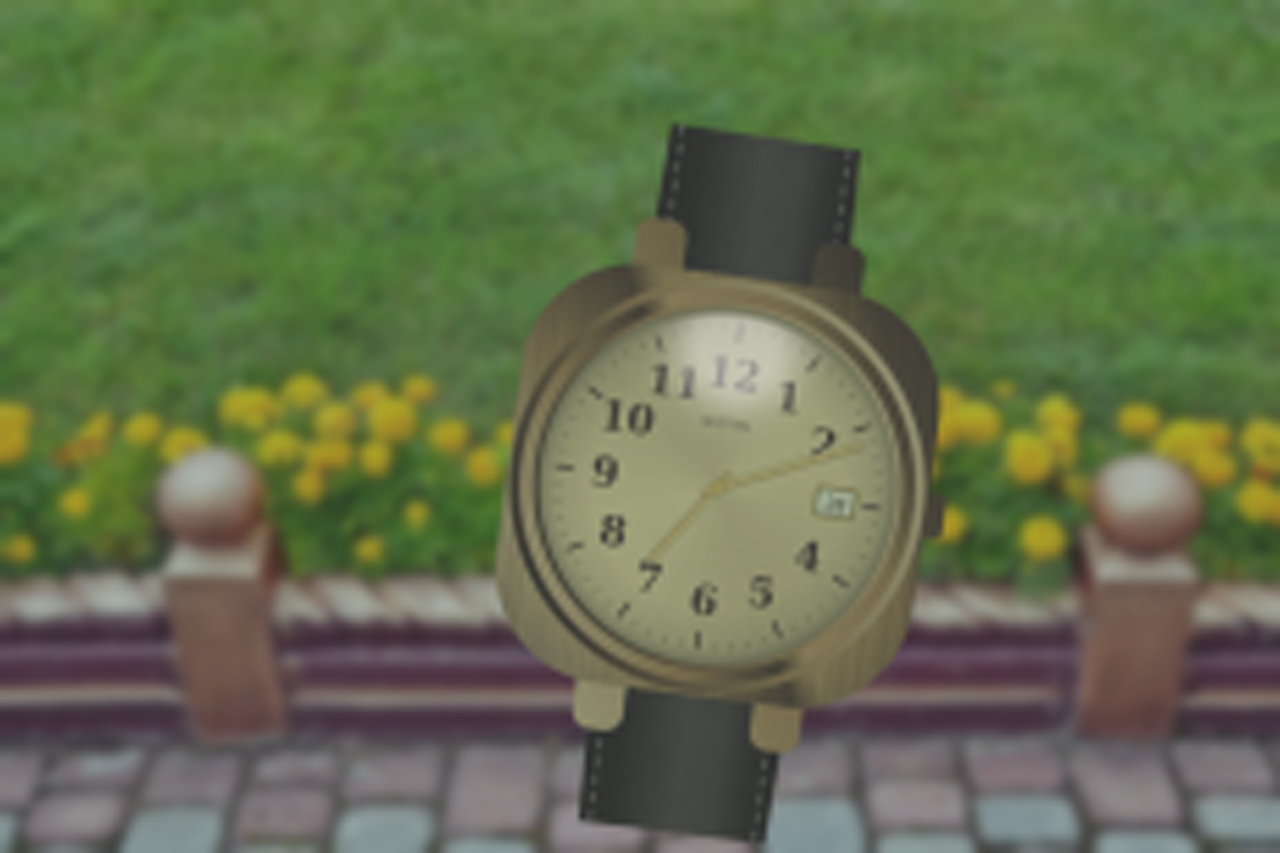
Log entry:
7h11
